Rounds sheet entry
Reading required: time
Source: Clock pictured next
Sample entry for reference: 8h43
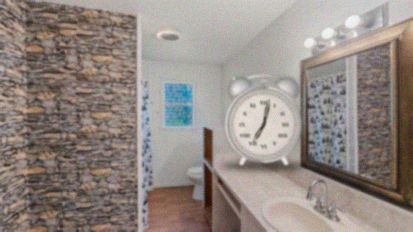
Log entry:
7h02
